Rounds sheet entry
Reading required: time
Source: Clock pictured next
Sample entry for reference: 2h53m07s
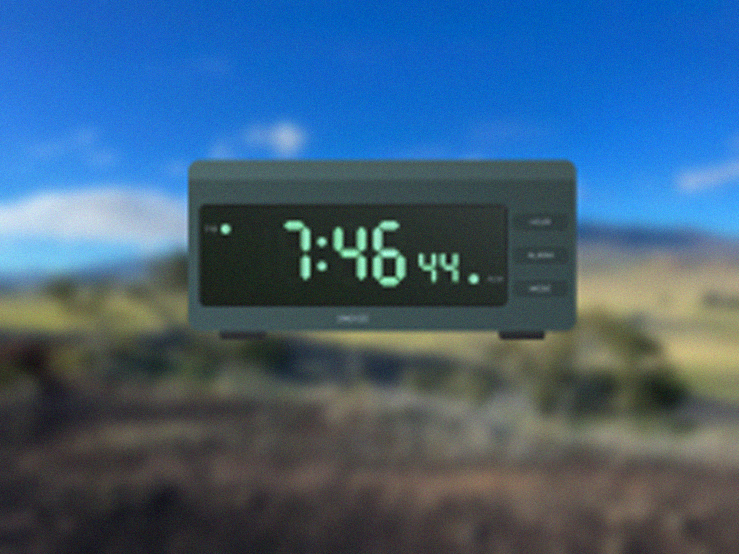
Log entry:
7h46m44s
